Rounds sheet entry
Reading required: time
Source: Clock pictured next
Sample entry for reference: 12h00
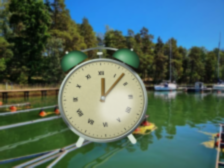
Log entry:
12h07
